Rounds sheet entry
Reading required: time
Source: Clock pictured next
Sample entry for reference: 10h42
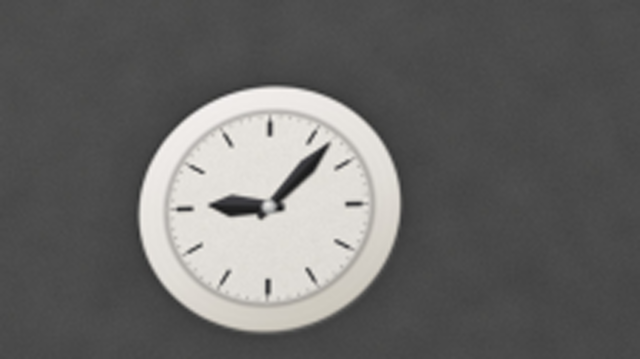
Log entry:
9h07
